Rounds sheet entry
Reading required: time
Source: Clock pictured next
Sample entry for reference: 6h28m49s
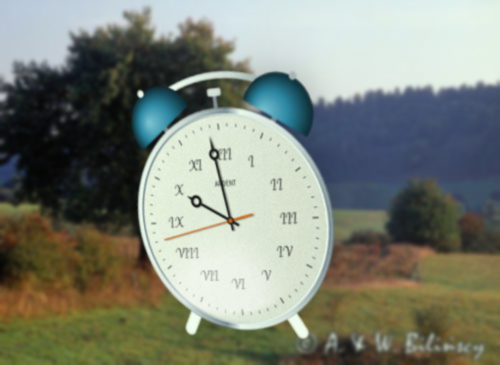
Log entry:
9h58m43s
